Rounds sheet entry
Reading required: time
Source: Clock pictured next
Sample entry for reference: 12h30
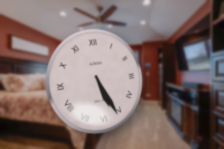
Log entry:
5h26
